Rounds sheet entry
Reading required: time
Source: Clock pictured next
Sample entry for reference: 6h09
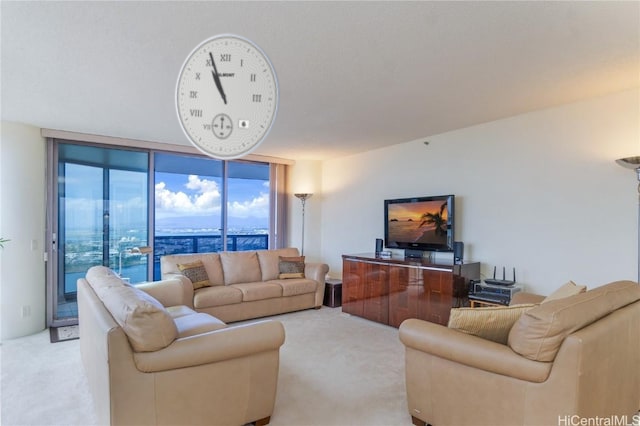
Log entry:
10h56
